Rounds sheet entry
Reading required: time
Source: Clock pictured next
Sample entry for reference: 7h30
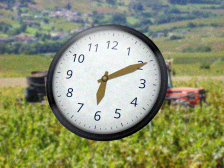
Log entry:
6h10
